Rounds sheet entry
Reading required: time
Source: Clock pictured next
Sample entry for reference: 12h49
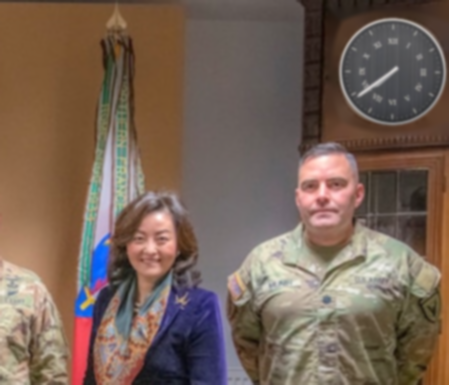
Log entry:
7h39
